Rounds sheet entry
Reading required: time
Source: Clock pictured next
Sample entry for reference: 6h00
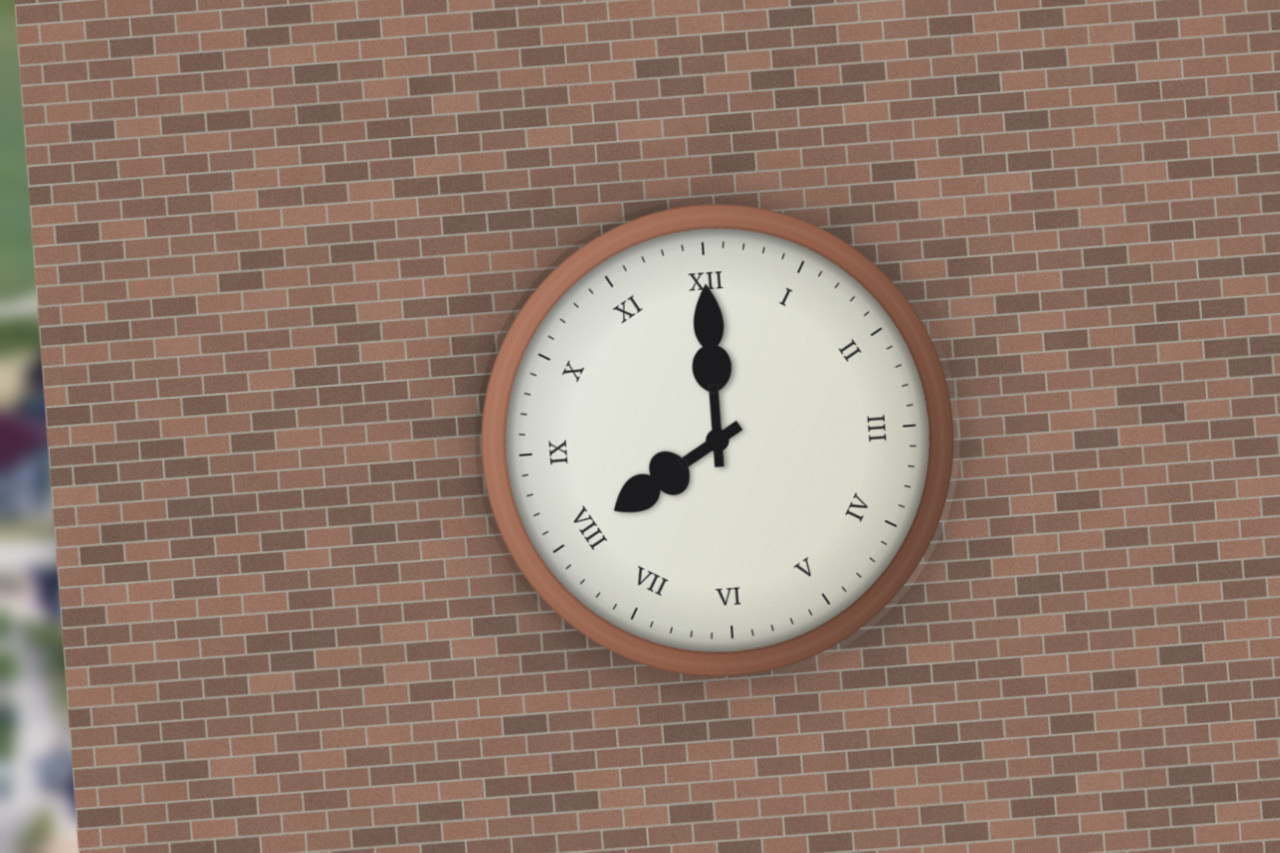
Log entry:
8h00
